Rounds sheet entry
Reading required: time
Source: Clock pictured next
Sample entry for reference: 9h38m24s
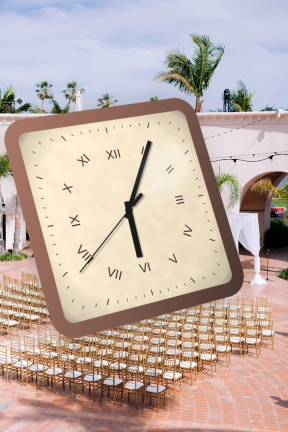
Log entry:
6h05m39s
